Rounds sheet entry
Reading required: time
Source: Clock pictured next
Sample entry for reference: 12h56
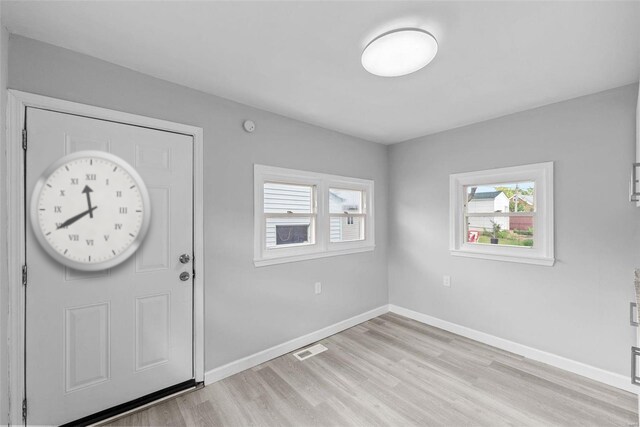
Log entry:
11h40
